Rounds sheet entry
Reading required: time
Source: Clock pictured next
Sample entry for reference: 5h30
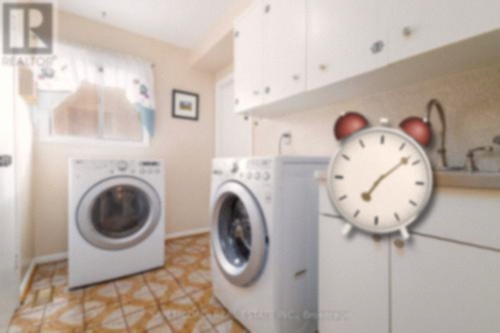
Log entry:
7h08
